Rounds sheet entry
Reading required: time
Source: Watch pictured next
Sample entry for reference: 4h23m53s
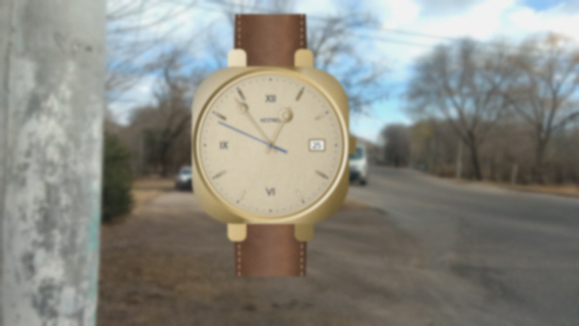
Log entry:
12h53m49s
